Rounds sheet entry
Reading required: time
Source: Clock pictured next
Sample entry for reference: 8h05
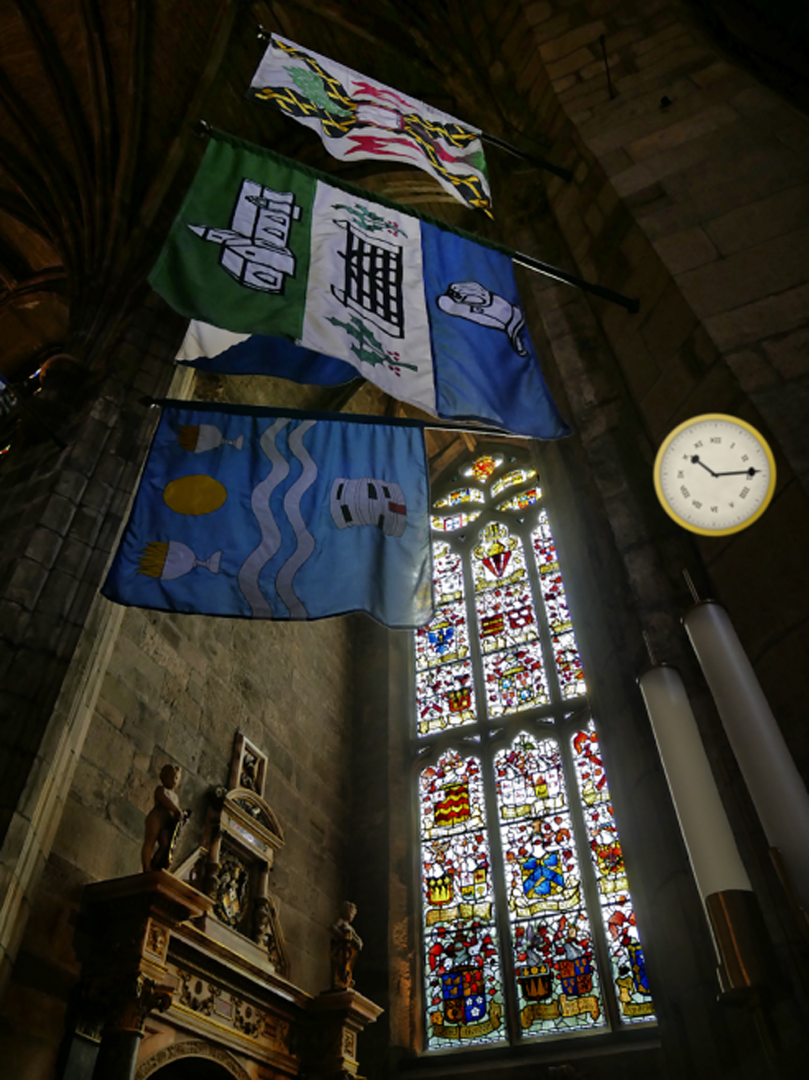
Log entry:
10h14
